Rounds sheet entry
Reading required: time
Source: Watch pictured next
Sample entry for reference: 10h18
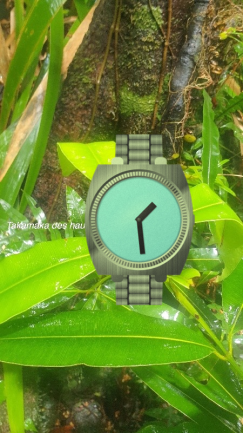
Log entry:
1h29
